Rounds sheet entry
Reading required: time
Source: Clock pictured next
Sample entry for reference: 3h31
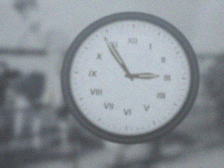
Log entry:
2h54
